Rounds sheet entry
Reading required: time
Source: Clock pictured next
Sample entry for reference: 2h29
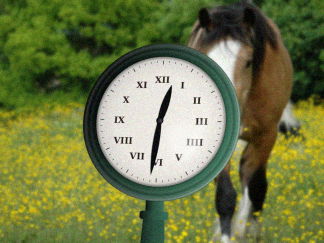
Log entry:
12h31
